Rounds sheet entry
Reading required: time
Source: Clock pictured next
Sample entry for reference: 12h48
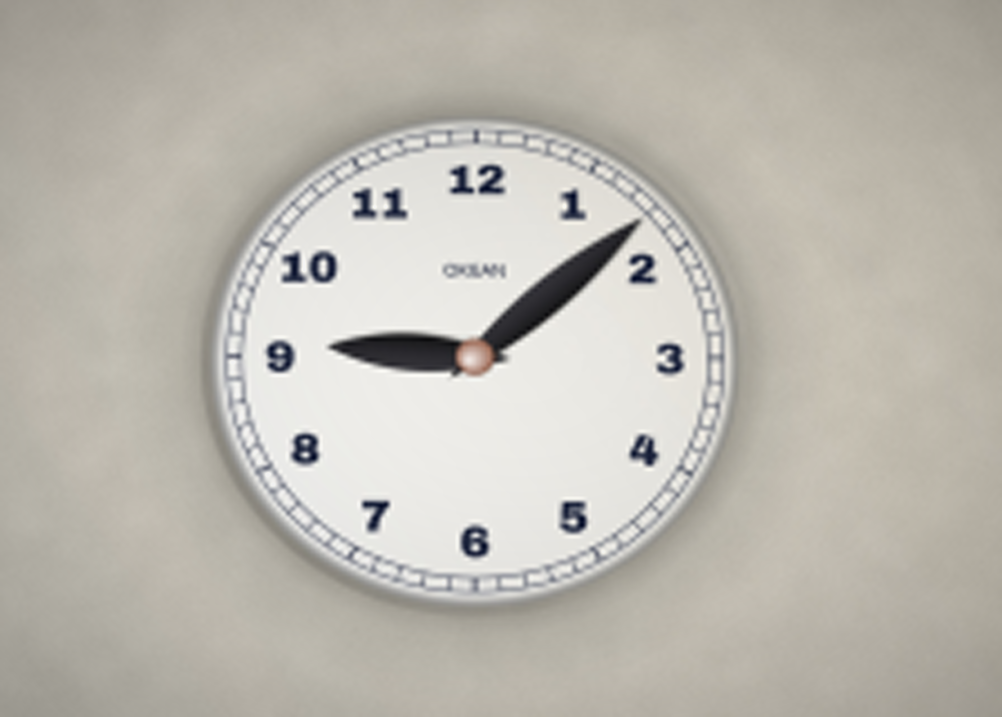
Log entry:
9h08
